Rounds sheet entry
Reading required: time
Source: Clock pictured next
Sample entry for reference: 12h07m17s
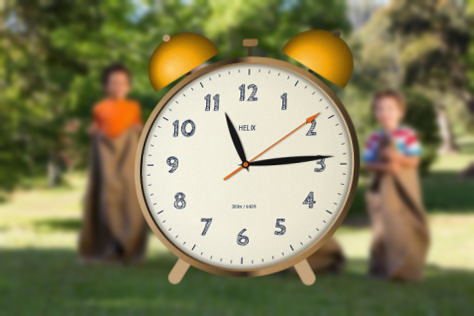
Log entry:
11h14m09s
